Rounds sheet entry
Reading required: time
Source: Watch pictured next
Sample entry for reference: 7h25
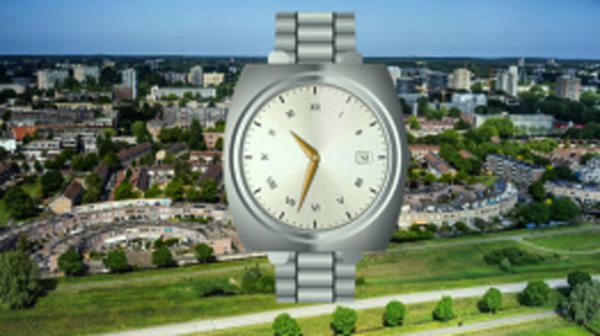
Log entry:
10h33
